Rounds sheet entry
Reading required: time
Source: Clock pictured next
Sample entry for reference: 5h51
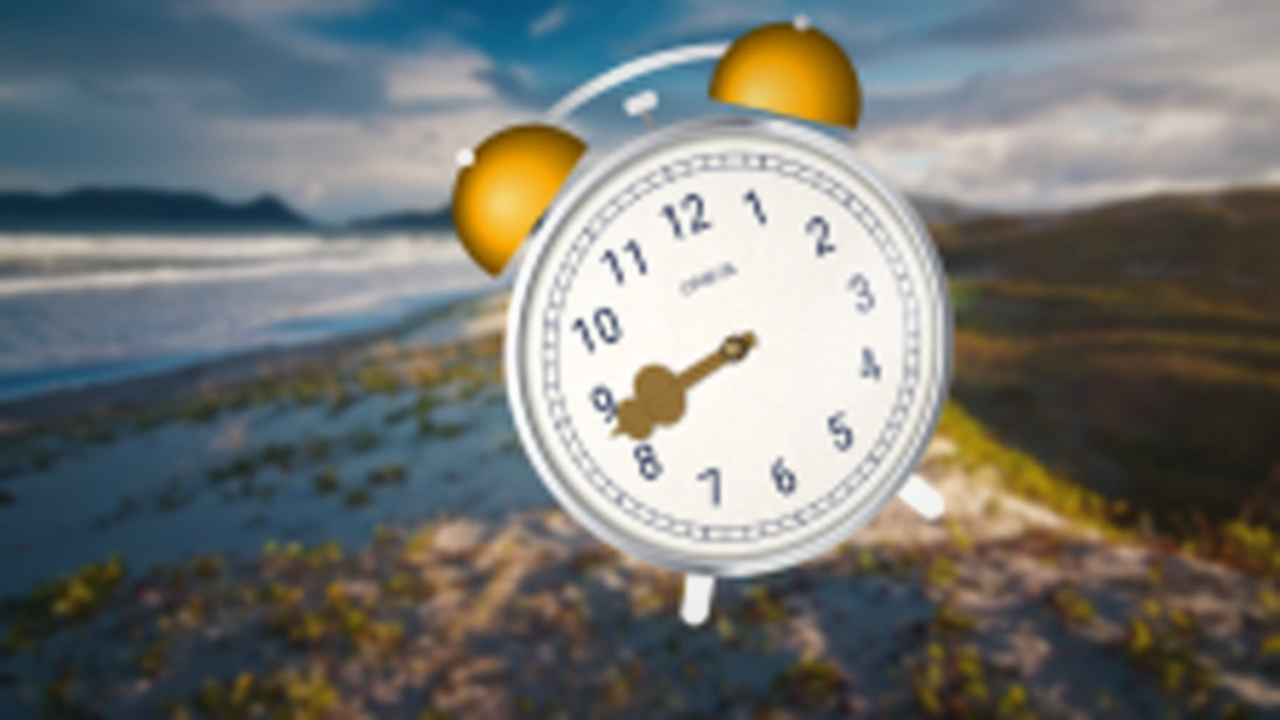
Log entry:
8h43
